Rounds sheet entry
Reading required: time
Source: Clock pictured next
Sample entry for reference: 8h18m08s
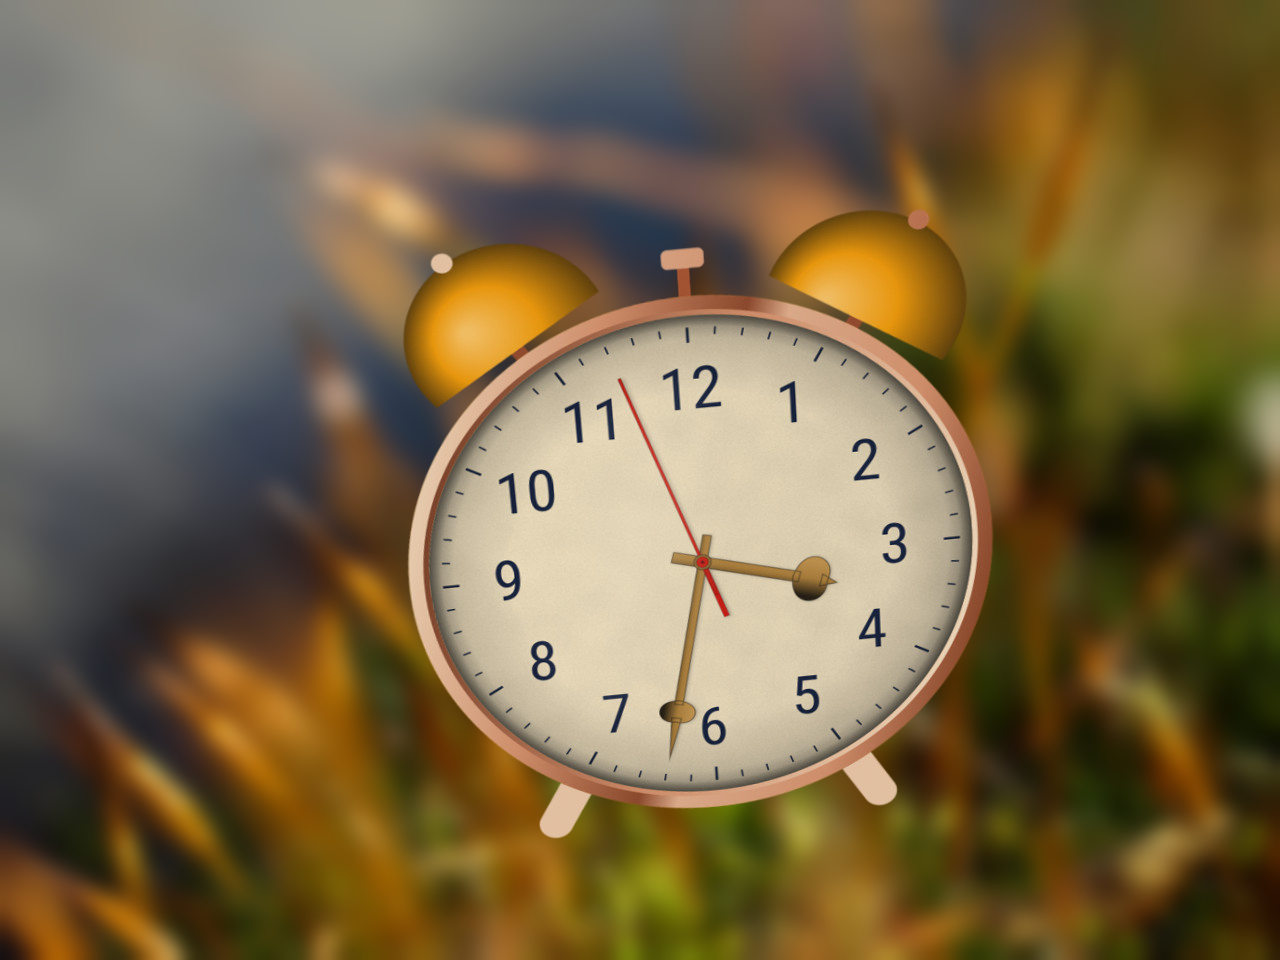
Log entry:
3h31m57s
